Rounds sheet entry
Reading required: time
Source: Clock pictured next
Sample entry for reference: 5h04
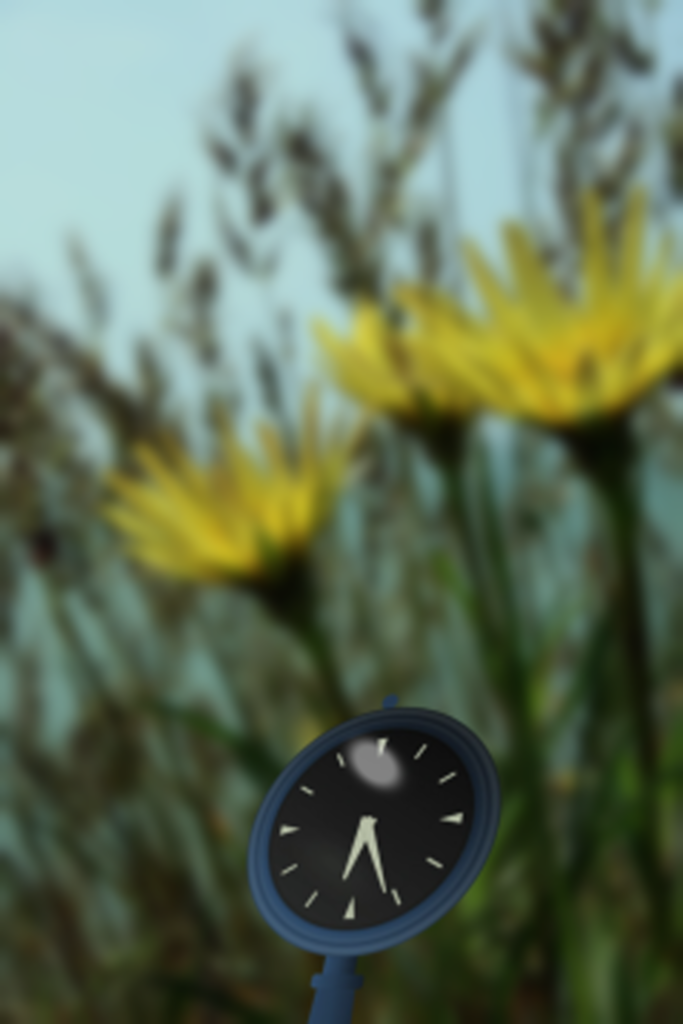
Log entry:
6h26
